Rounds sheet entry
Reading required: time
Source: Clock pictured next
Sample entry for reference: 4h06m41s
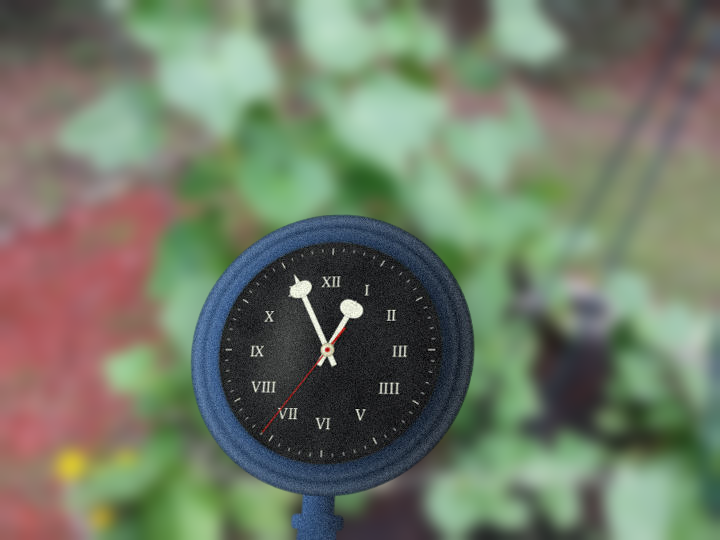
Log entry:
12h55m36s
